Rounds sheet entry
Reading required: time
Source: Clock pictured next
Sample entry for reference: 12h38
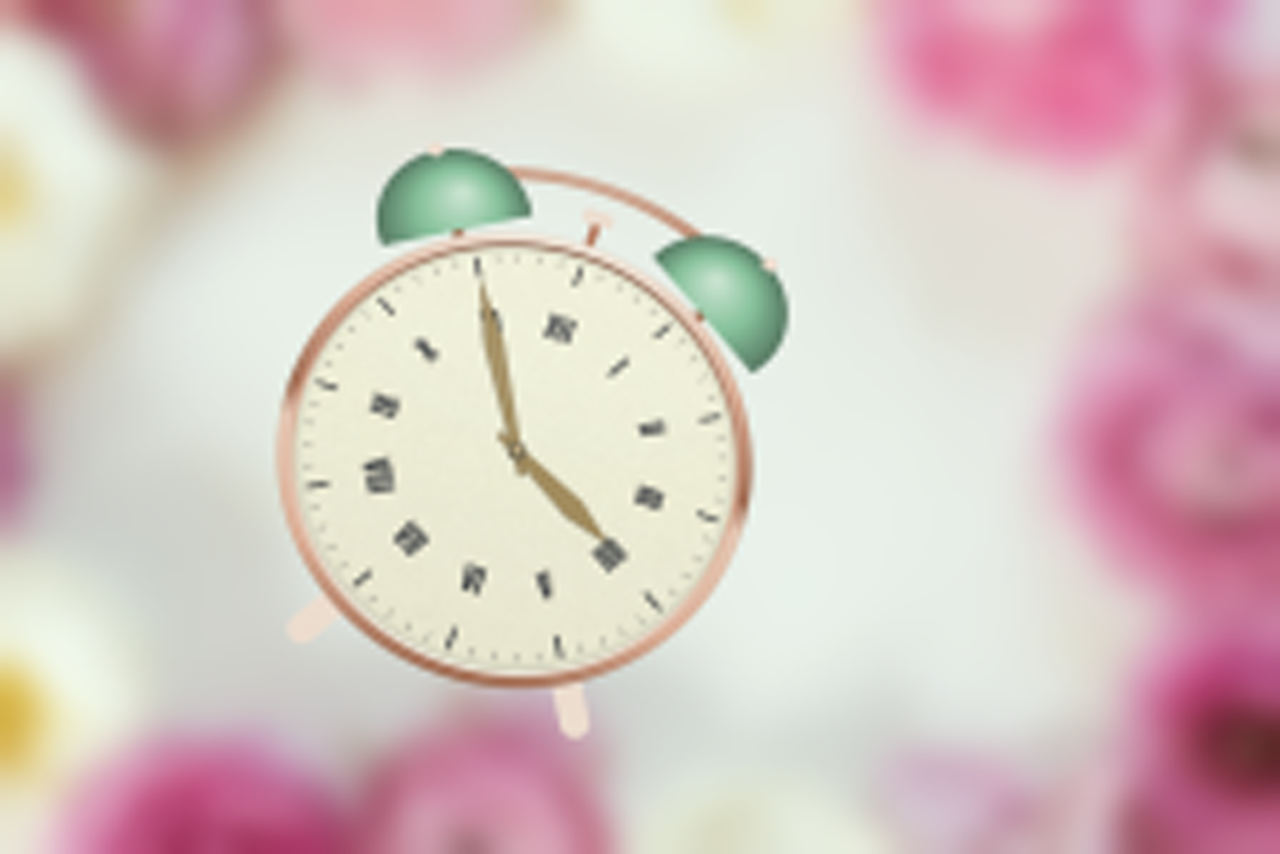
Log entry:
3h55
